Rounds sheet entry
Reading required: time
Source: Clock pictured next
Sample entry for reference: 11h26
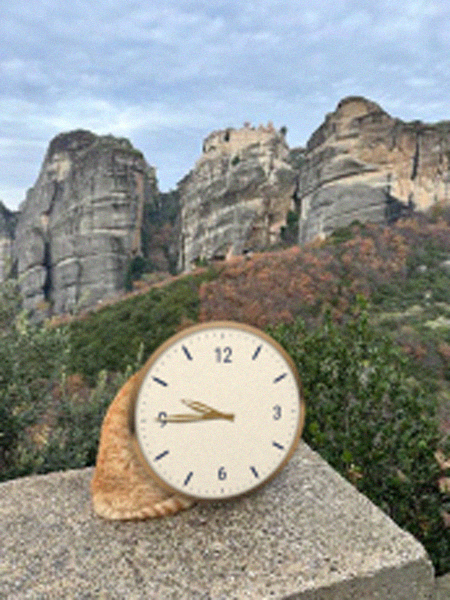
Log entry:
9h45
